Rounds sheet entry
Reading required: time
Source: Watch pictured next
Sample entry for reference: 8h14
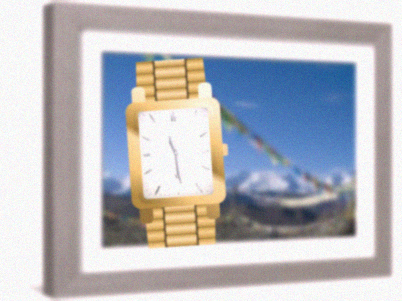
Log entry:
11h29
